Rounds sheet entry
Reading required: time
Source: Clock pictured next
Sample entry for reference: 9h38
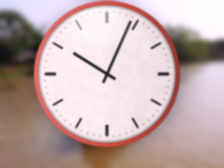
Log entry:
10h04
